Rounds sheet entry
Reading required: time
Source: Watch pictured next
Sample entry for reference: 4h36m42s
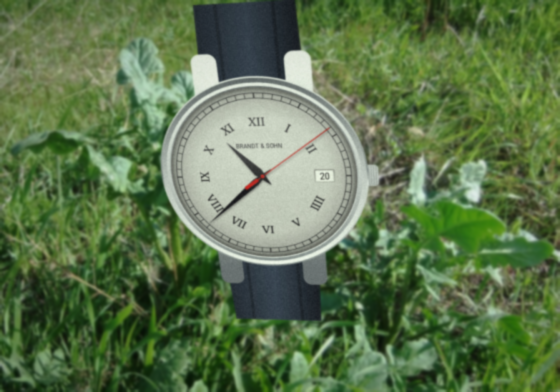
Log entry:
10h38m09s
